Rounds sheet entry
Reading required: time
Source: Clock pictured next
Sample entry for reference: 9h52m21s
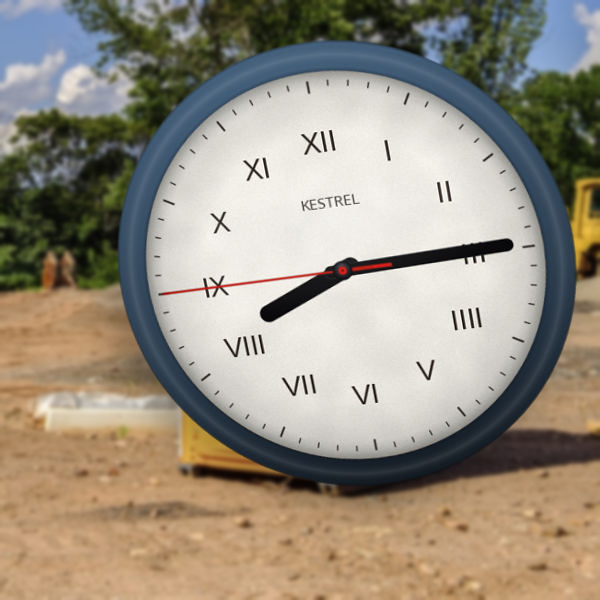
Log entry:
8h14m45s
